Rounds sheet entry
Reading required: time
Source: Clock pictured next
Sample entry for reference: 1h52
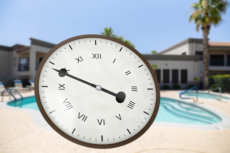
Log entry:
3h49
